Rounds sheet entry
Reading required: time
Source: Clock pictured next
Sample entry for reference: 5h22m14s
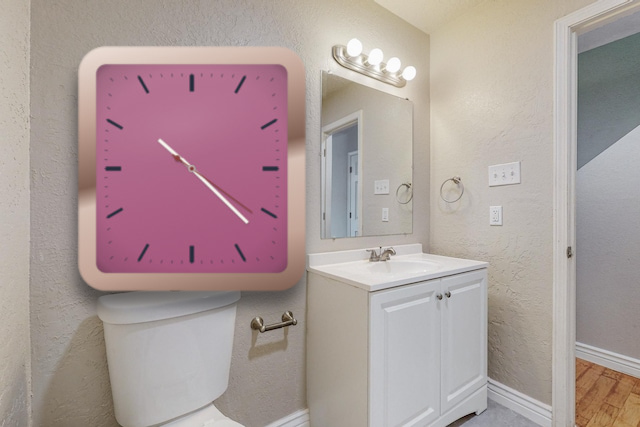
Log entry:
10h22m21s
